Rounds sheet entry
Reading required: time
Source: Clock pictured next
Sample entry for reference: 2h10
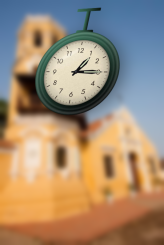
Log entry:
1h15
